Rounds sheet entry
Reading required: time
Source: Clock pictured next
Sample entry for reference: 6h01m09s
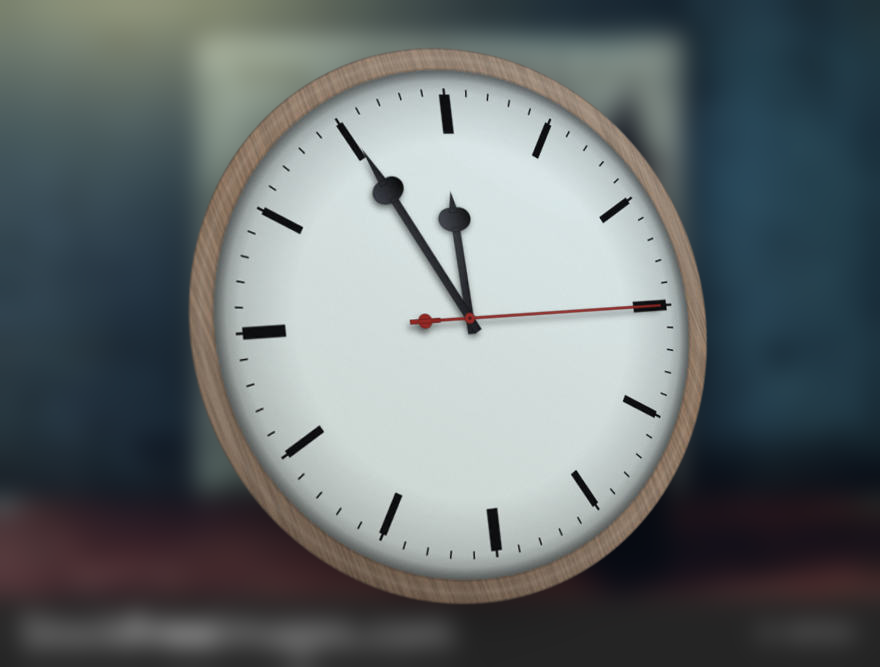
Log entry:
11h55m15s
